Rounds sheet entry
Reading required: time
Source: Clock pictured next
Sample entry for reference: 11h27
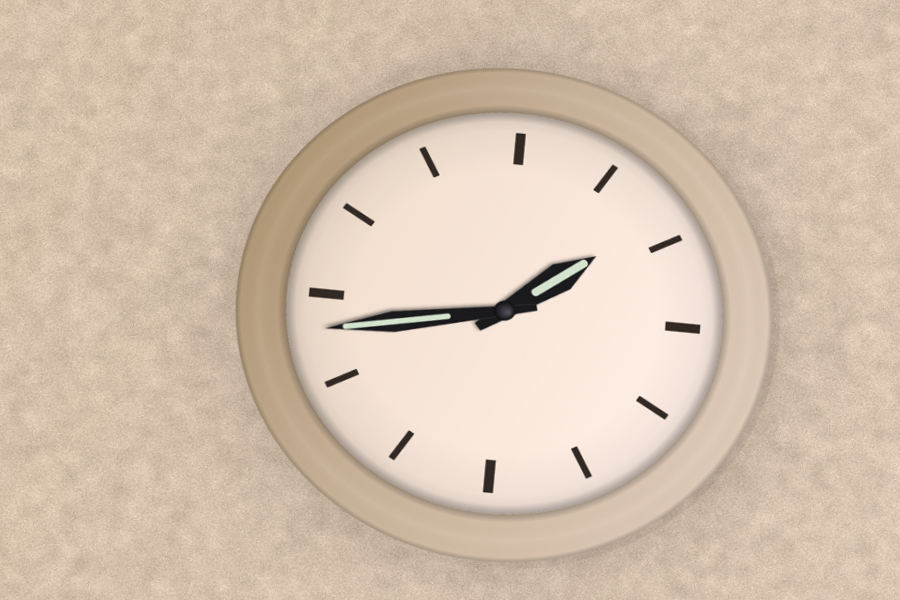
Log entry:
1h43
